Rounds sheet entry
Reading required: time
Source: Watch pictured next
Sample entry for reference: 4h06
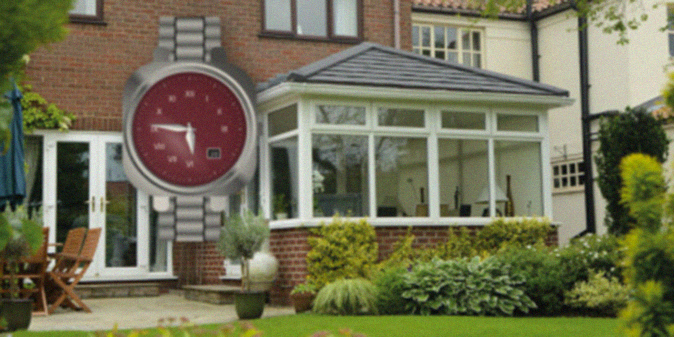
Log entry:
5h46
